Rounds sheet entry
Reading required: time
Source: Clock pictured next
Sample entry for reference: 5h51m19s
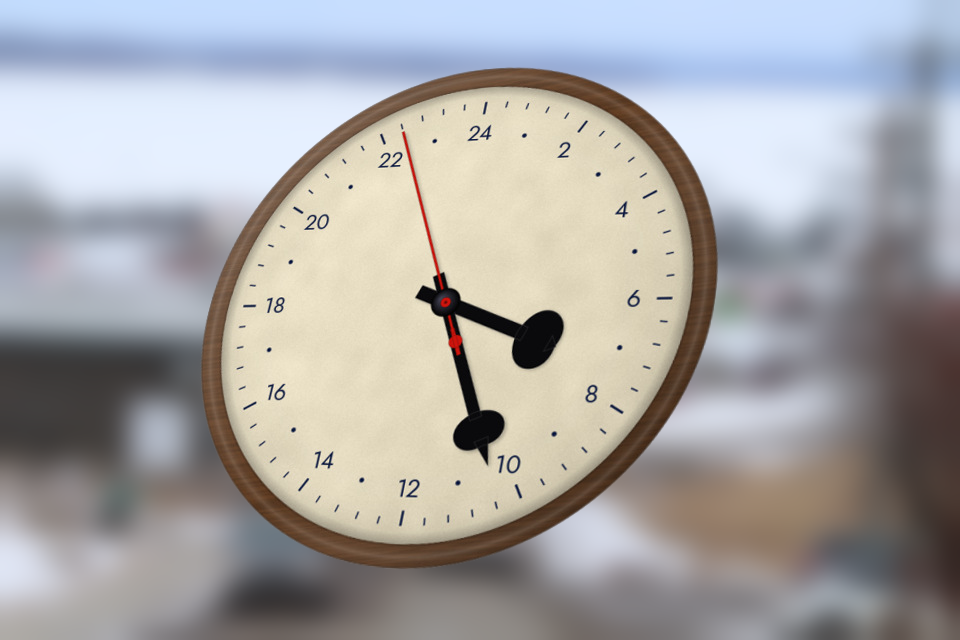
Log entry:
7h25m56s
